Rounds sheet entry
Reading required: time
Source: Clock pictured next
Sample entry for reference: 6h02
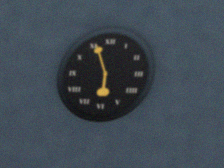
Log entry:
5h56
